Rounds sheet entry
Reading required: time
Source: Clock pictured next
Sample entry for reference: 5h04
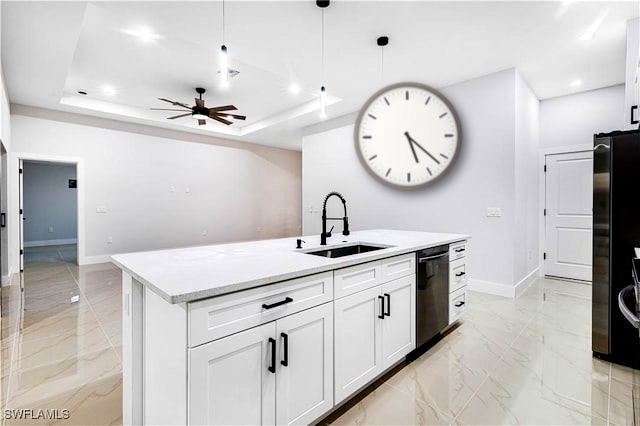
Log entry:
5h22
